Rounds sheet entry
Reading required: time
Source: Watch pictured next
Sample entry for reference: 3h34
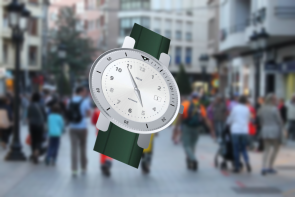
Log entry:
4h54
